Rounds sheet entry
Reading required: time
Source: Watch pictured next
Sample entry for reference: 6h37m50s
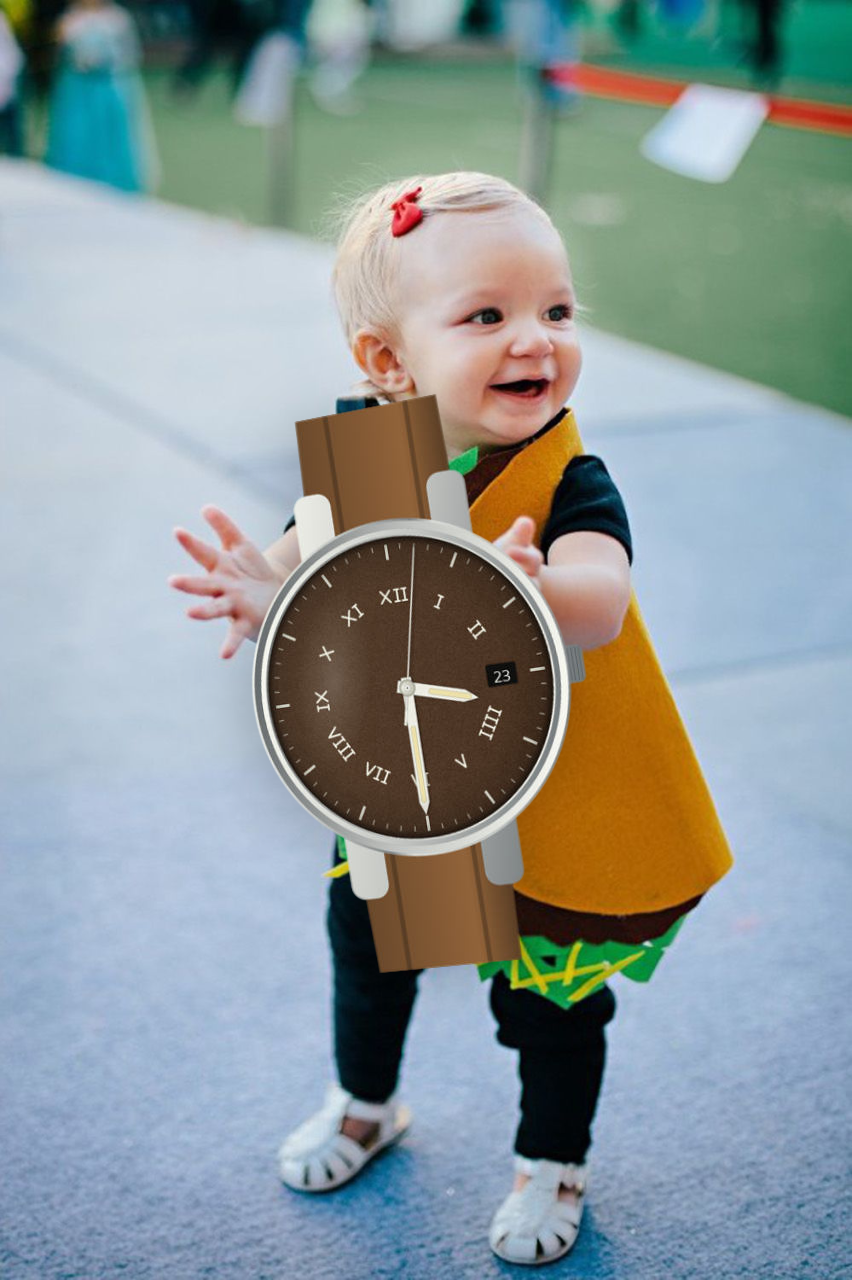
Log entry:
3h30m02s
